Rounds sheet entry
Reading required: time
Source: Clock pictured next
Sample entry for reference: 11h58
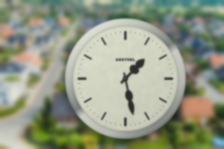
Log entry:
1h28
